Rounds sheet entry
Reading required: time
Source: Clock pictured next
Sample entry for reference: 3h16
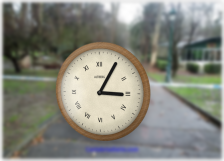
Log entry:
3h05
